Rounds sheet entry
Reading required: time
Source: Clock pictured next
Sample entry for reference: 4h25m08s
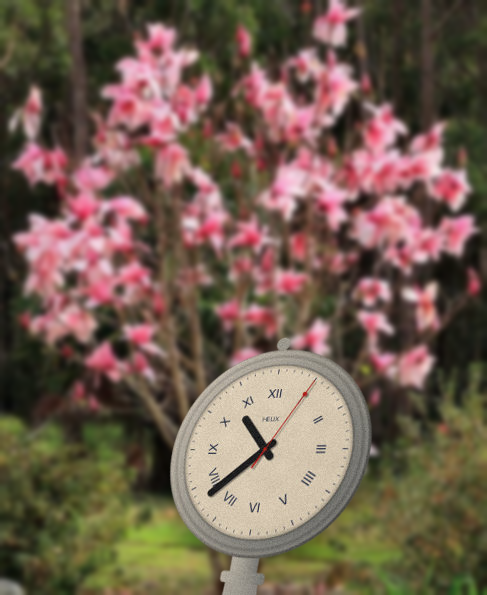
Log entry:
10h38m05s
